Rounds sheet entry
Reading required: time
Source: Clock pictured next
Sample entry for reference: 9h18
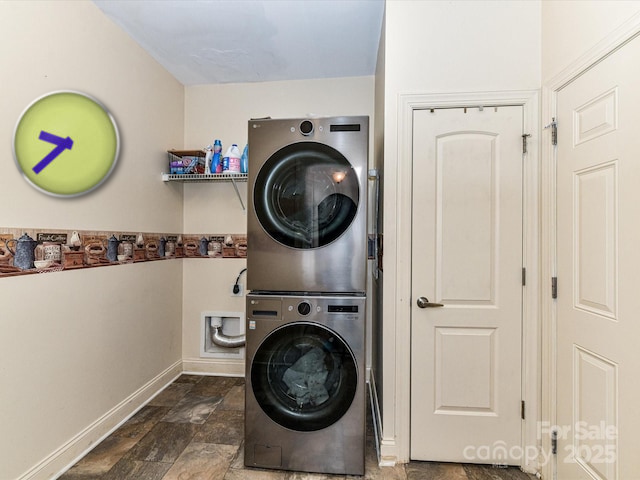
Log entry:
9h38
